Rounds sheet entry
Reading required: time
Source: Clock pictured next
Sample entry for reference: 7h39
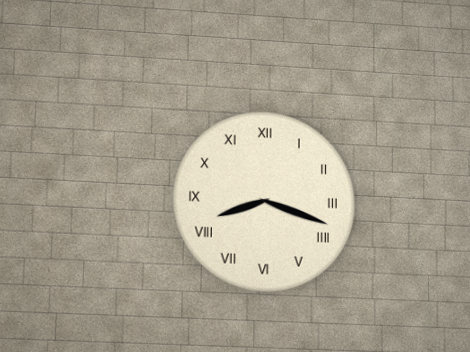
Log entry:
8h18
